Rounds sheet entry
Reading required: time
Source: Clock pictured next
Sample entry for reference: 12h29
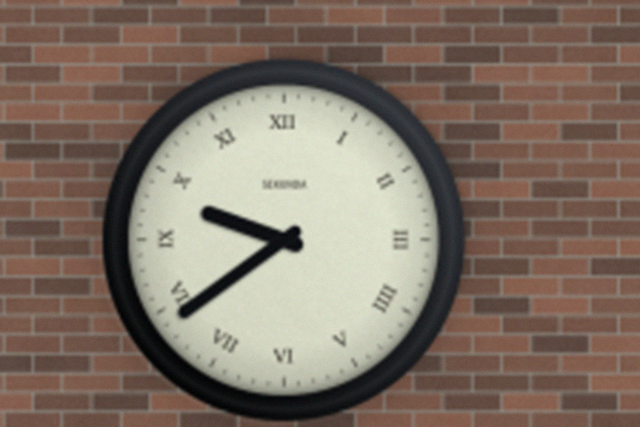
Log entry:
9h39
